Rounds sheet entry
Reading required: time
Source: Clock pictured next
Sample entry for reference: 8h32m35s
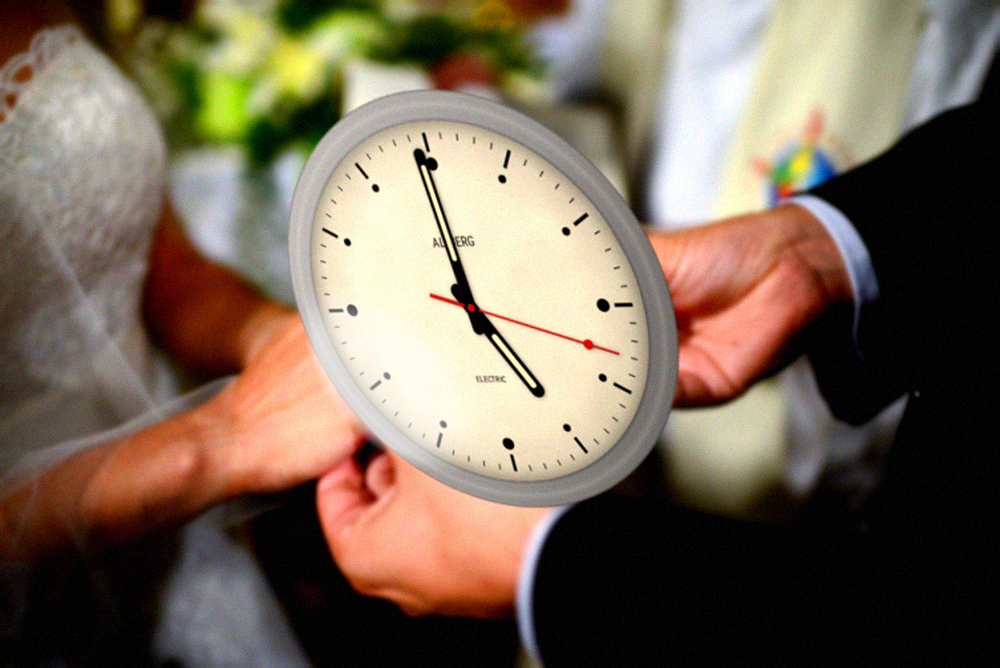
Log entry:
4h59m18s
